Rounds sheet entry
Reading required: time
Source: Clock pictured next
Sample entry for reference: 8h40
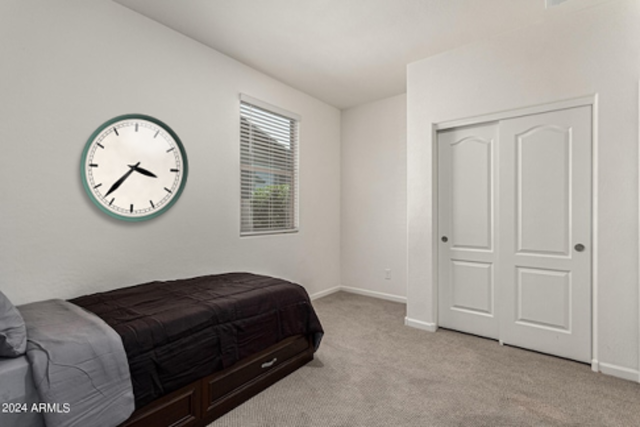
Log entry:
3h37
